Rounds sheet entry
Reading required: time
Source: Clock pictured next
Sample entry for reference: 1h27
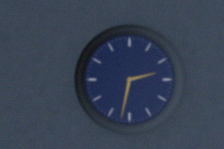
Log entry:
2h32
